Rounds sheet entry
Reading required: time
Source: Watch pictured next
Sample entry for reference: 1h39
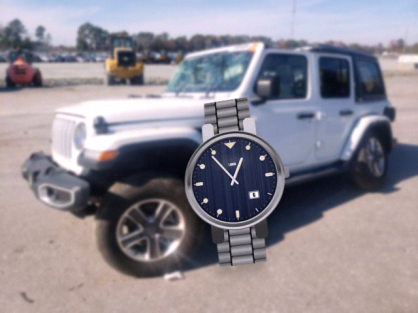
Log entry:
12h54
